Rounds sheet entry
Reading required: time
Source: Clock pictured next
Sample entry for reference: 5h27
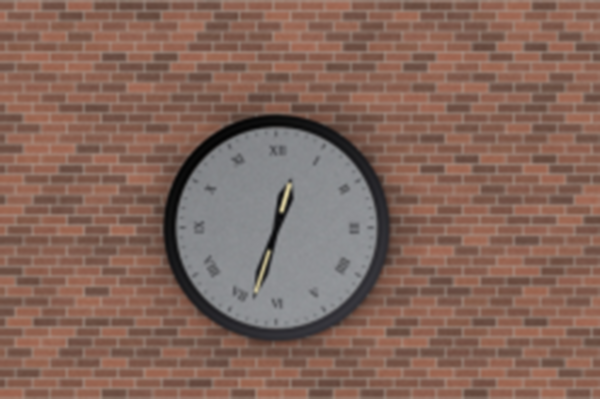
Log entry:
12h33
